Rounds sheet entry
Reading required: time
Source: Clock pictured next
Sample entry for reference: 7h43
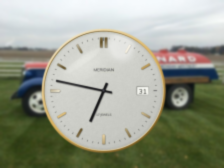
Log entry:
6h47
